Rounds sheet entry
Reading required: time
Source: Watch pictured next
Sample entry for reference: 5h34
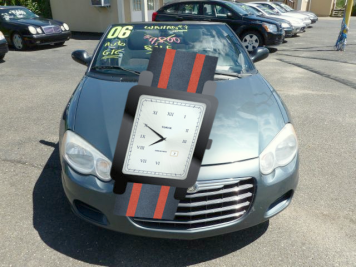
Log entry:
7h50
